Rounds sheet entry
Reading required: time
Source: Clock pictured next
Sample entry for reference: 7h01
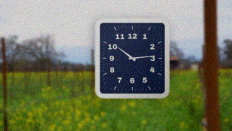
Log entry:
10h14
